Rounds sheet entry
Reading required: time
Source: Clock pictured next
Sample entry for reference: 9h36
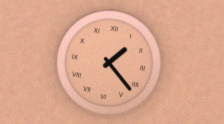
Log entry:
1h22
